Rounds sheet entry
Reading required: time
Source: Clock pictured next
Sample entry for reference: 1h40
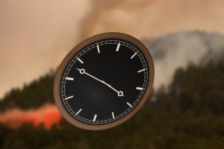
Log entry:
3h48
